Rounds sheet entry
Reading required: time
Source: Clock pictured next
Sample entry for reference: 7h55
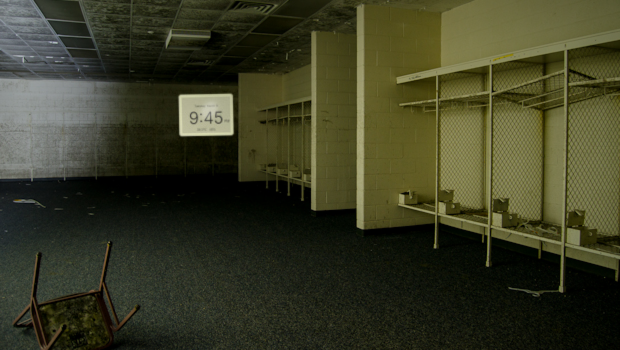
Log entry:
9h45
